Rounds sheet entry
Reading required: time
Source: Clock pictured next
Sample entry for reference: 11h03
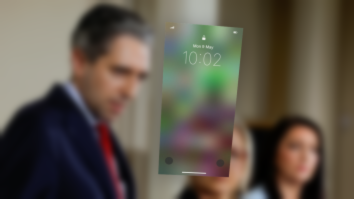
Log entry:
10h02
